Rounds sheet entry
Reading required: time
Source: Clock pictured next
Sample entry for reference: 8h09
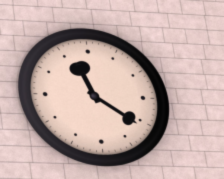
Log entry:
11h21
